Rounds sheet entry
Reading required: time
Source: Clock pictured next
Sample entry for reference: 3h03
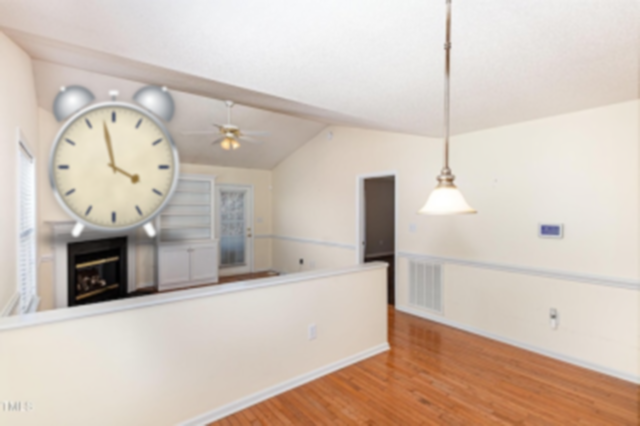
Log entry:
3h58
